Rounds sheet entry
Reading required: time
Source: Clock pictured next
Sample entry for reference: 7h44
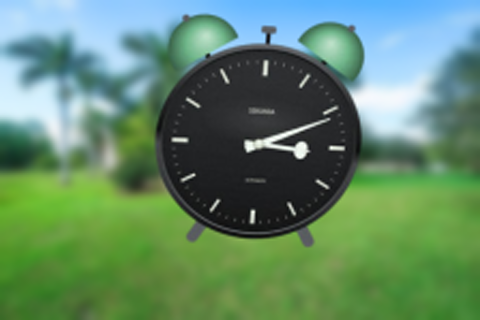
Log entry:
3h11
